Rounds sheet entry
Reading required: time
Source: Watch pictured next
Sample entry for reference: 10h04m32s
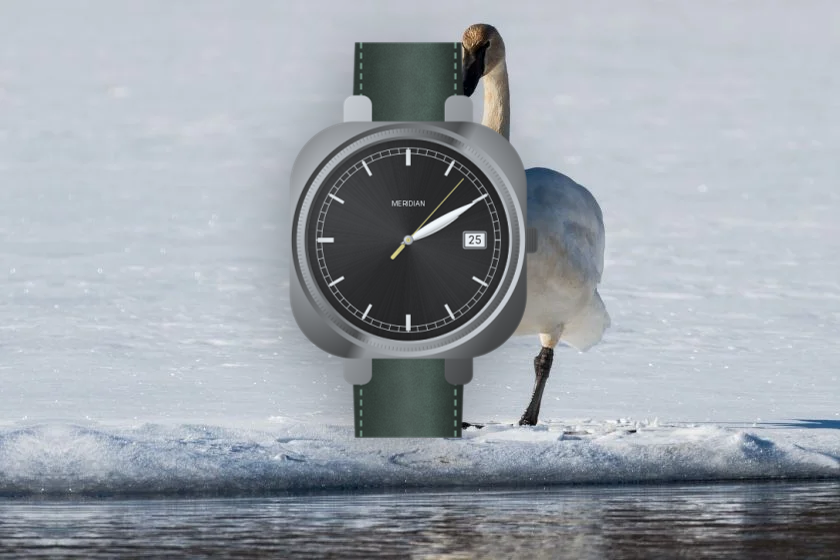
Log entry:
2h10m07s
